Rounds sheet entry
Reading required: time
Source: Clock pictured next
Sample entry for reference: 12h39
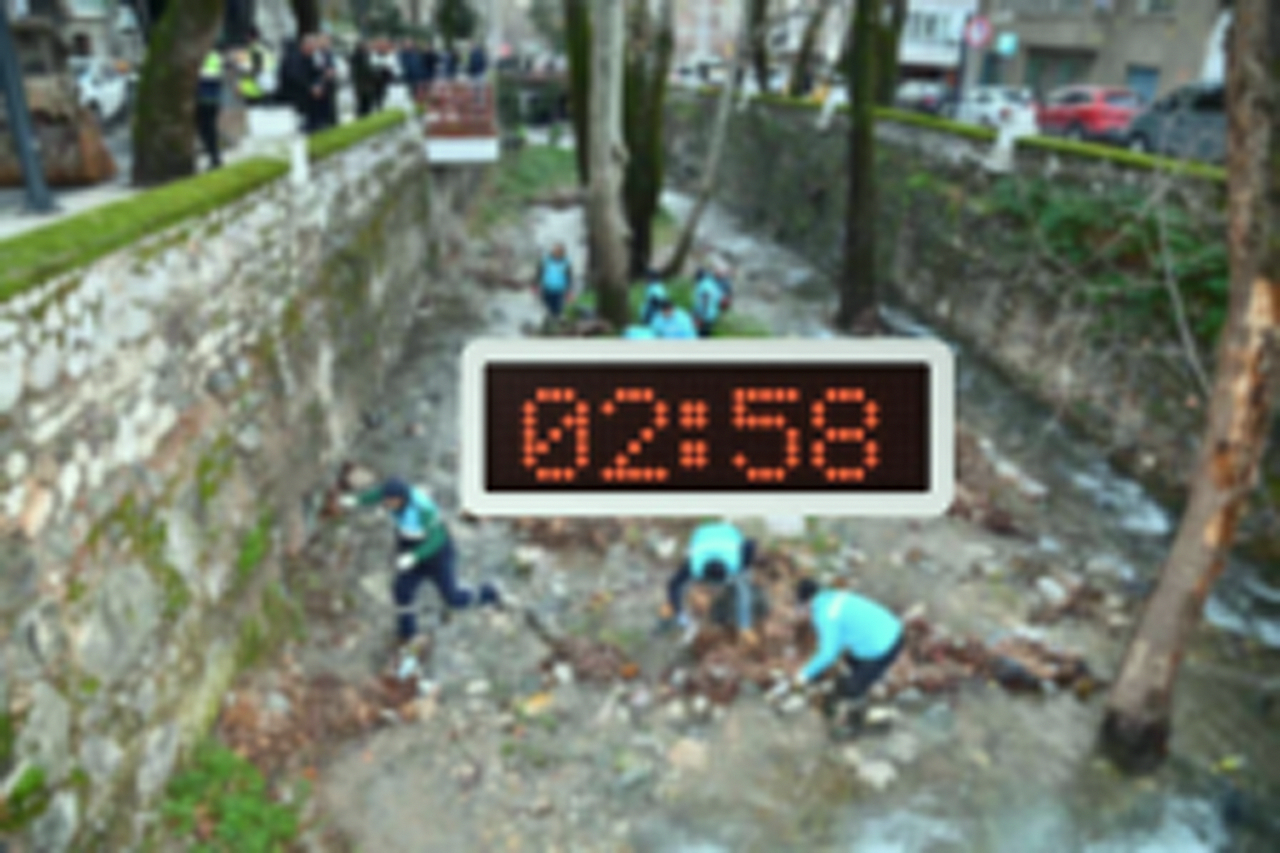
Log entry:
2h58
